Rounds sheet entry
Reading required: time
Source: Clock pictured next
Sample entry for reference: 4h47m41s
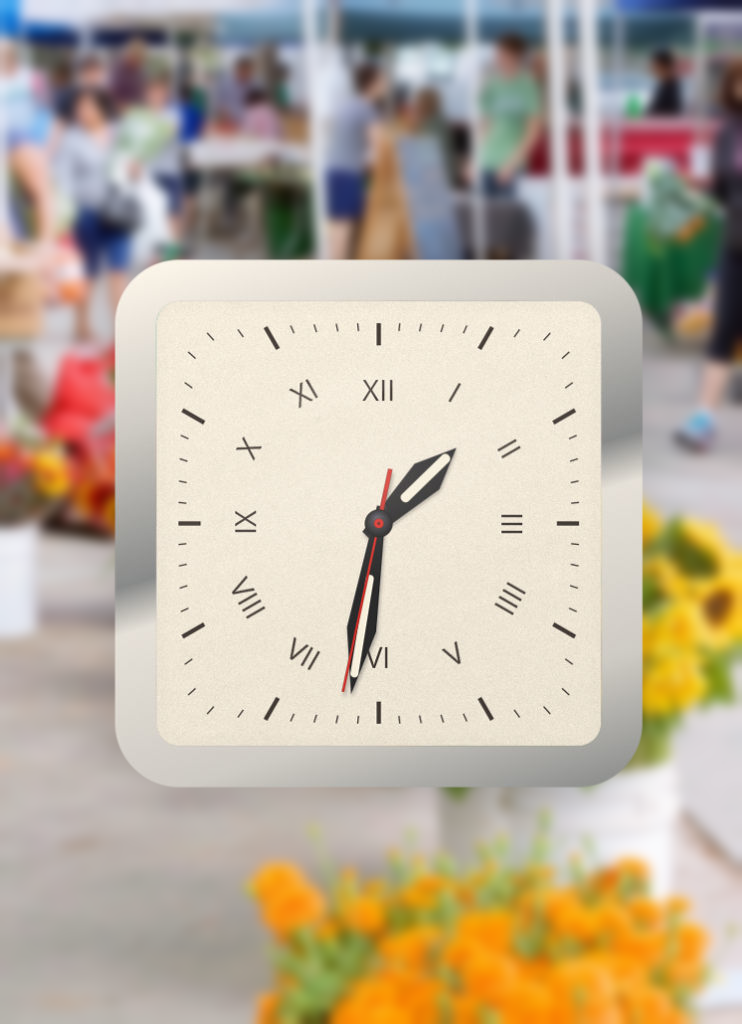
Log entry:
1h31m32s
